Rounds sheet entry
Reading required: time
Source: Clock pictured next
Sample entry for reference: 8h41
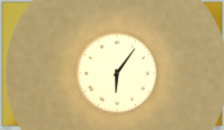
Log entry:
6h06
